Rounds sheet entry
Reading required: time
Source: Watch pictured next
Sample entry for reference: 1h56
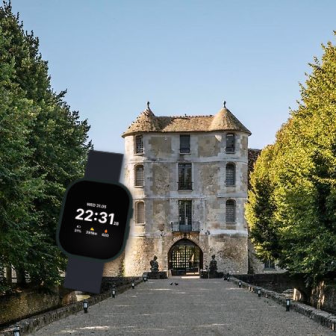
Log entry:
22h31
